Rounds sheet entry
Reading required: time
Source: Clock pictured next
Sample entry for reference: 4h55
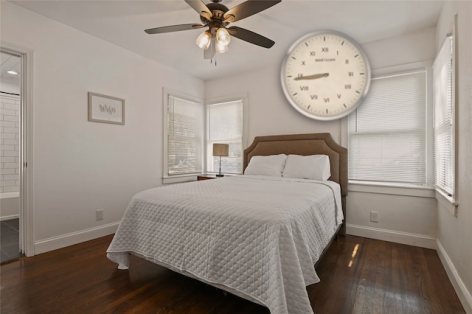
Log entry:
8h44
